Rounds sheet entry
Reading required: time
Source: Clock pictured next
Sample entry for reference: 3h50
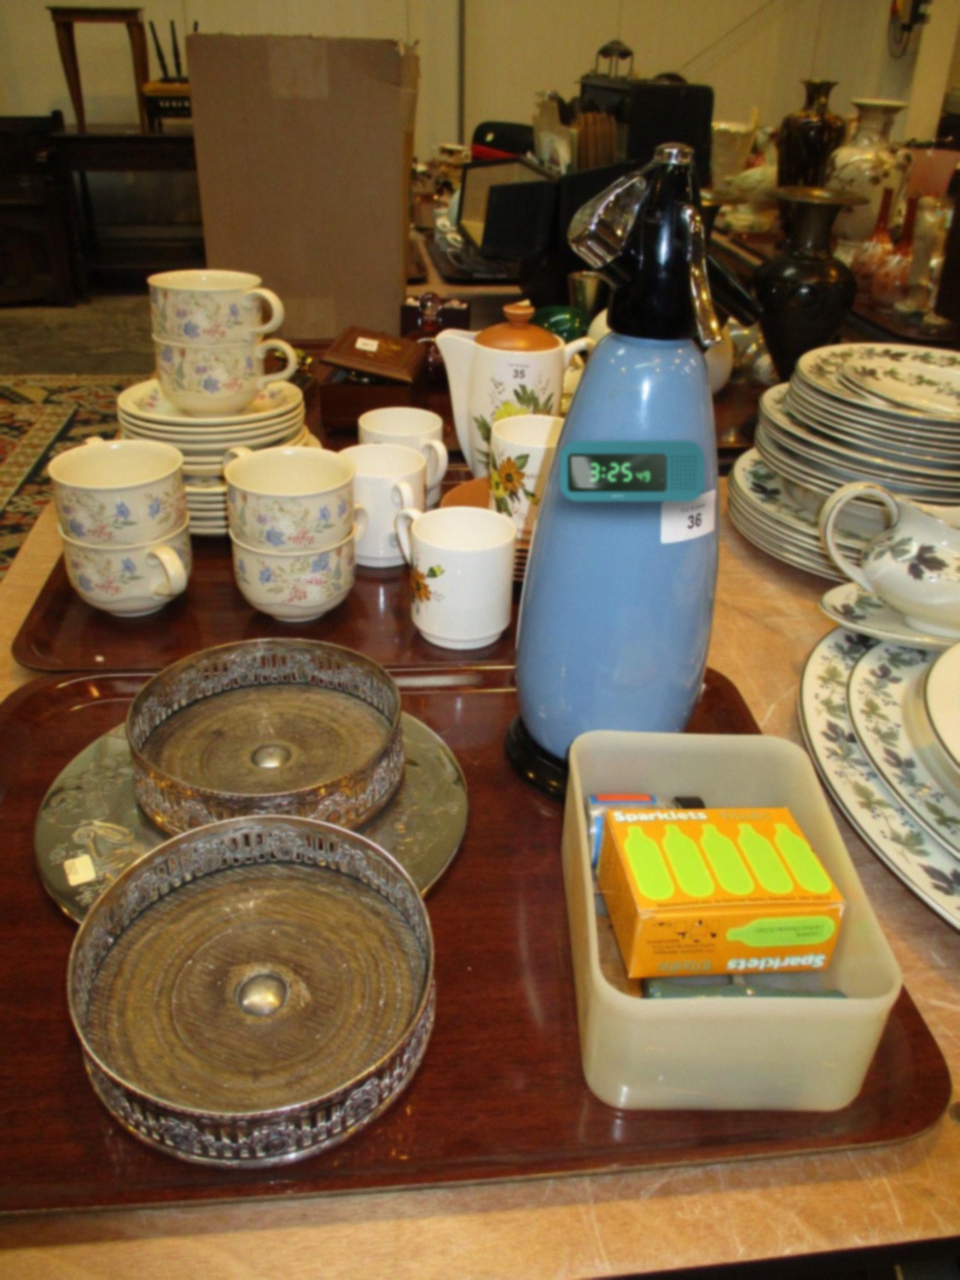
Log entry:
3h25
